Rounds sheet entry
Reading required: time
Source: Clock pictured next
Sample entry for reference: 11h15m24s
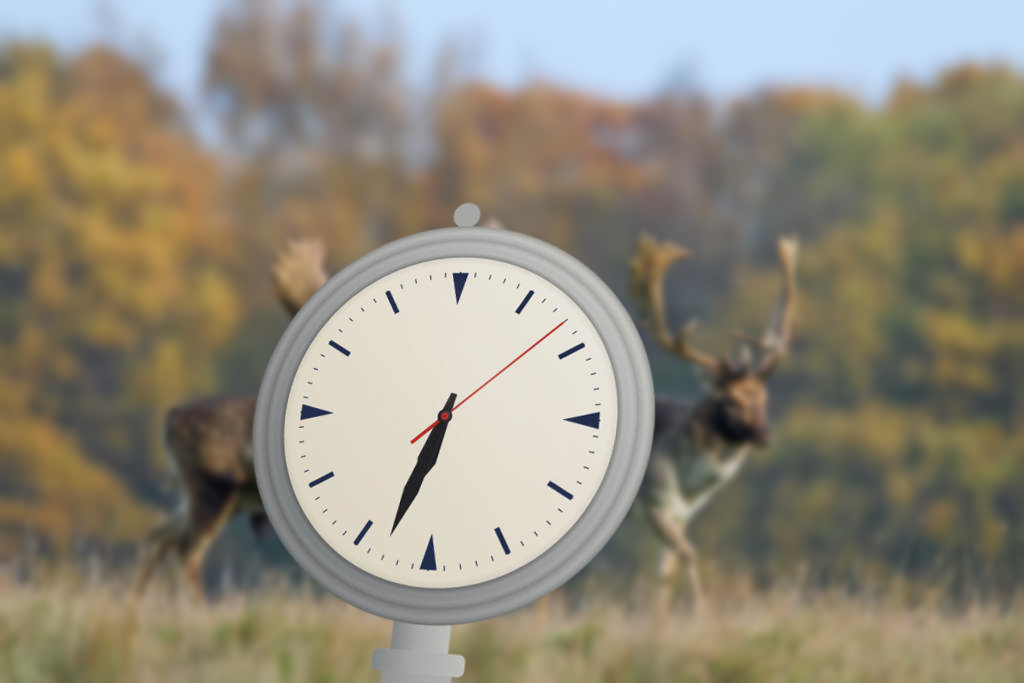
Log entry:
6h33m08s
